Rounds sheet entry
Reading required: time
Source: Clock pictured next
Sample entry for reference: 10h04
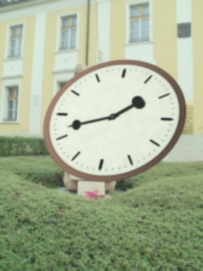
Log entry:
1h42
